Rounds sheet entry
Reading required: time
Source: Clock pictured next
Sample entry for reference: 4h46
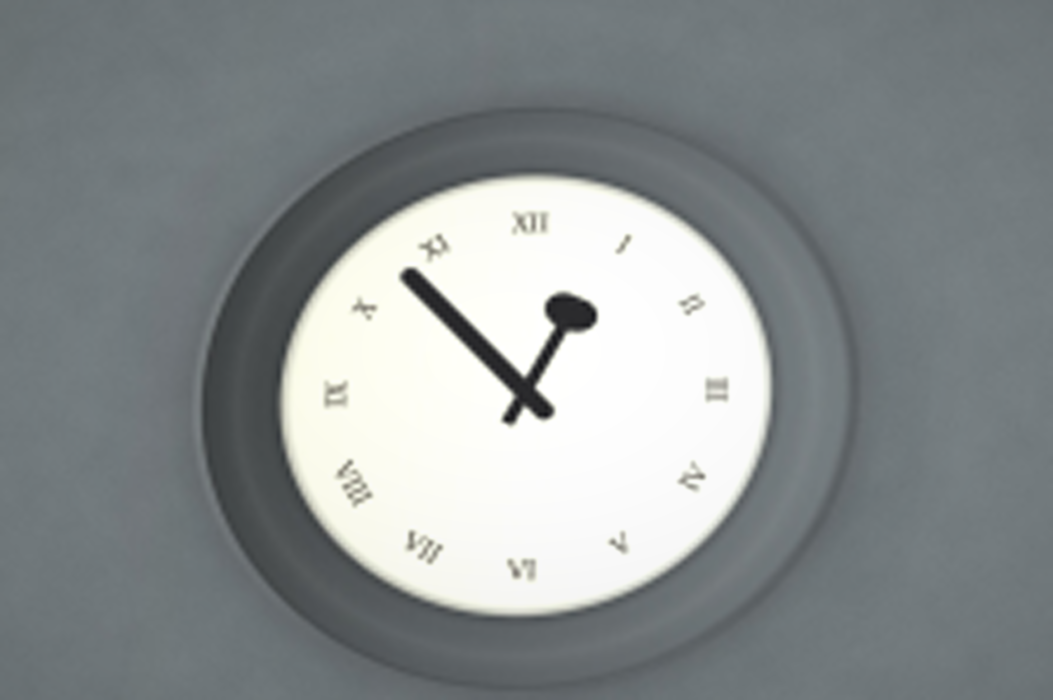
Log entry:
12h53
